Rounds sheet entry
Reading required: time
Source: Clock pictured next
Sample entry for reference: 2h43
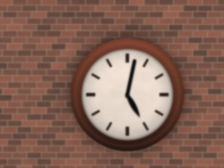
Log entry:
5h02
